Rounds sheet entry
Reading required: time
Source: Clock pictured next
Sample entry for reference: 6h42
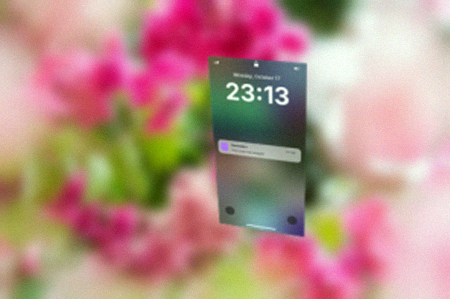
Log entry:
23h13
